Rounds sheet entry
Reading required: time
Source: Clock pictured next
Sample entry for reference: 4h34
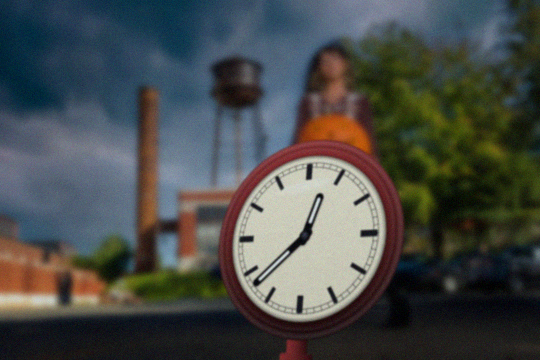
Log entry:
12h38
